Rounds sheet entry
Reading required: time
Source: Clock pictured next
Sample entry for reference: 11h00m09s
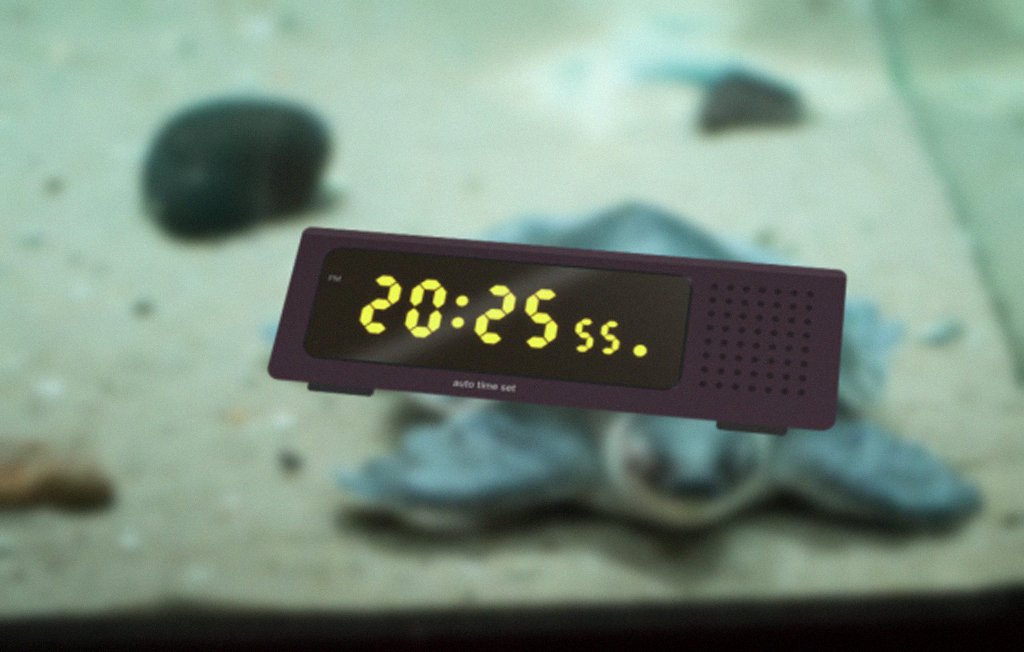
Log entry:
20h25m55s
